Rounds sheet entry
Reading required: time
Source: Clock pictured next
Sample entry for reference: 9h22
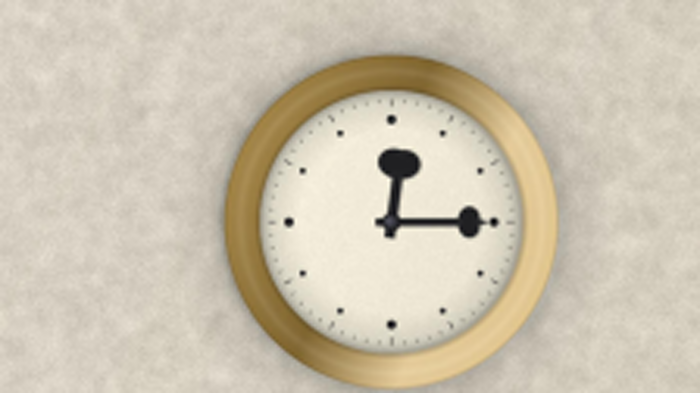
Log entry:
12h15
